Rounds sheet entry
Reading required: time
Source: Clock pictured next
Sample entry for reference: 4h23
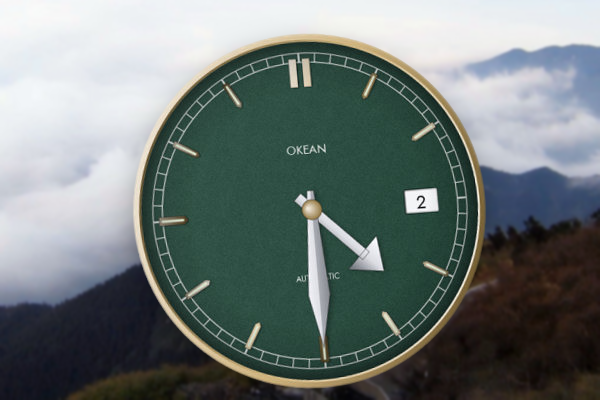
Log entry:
4h30
